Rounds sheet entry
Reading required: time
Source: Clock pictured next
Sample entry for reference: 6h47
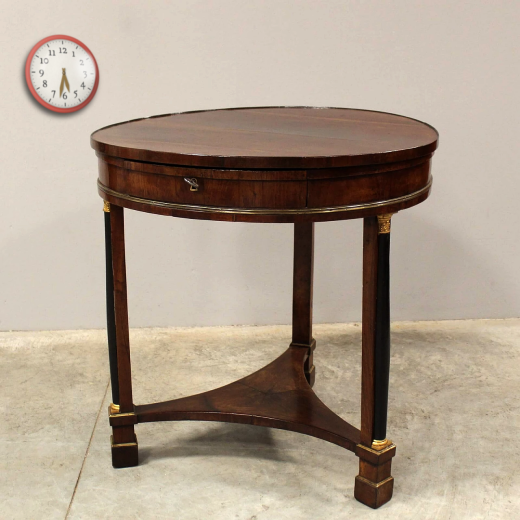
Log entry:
5h32
